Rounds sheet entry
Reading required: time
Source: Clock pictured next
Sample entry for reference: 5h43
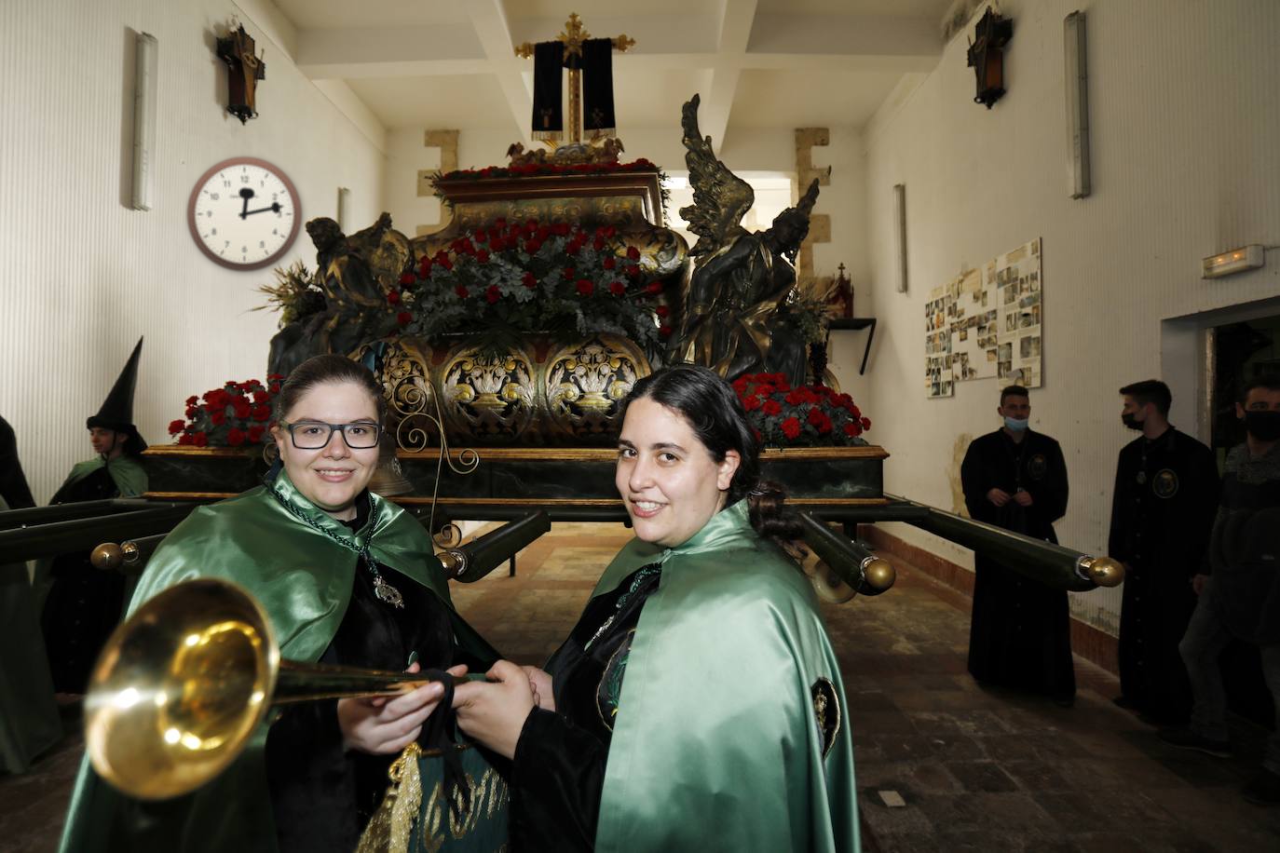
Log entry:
12h13
